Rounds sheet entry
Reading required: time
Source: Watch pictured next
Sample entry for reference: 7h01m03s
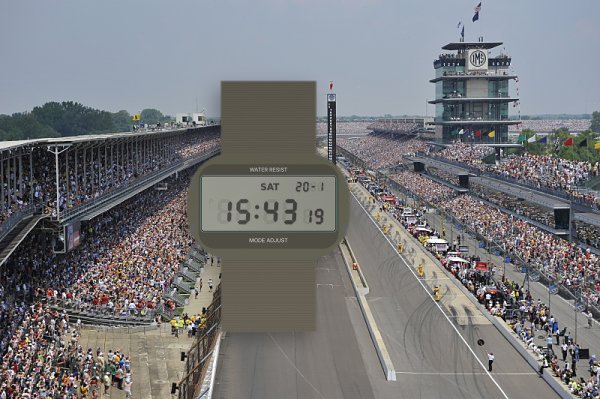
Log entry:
15h43m19s
